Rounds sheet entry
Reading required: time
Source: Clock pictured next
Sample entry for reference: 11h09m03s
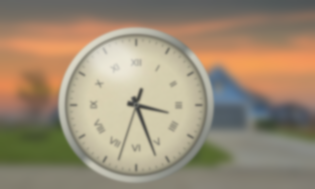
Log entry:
3h26m33s
